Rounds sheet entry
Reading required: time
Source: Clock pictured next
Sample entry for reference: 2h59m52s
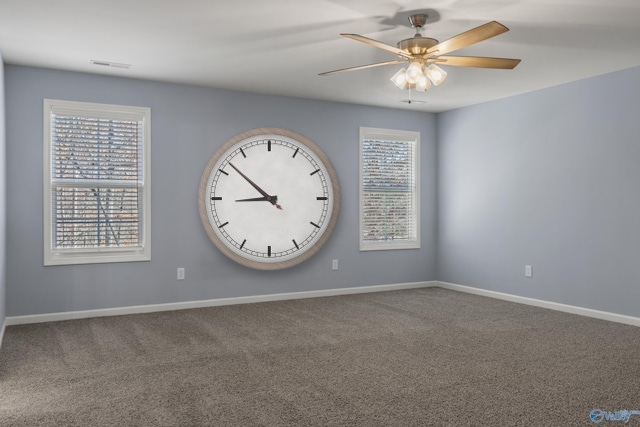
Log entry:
8h51m52s
